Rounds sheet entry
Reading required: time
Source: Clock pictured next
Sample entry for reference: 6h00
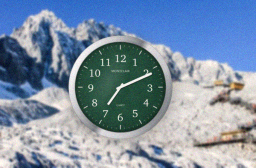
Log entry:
7h11
